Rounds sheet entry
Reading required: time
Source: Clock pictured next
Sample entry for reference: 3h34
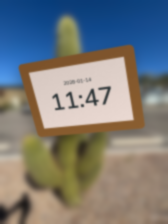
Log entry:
11h47
